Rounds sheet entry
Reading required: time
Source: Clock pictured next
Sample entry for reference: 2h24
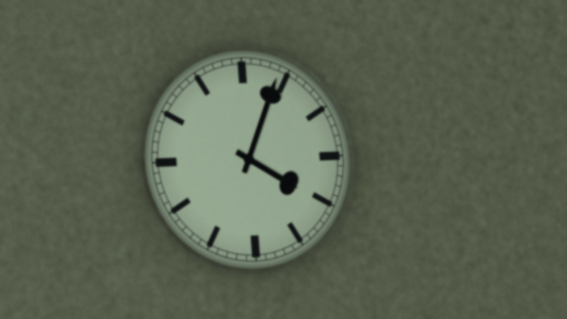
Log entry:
4h04
